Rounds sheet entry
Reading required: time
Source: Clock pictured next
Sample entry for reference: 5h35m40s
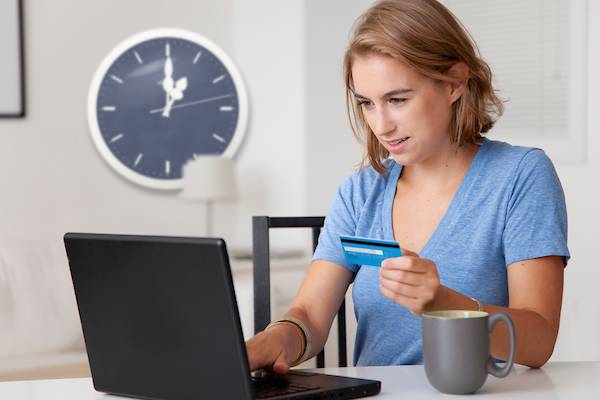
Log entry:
1h00m13s
